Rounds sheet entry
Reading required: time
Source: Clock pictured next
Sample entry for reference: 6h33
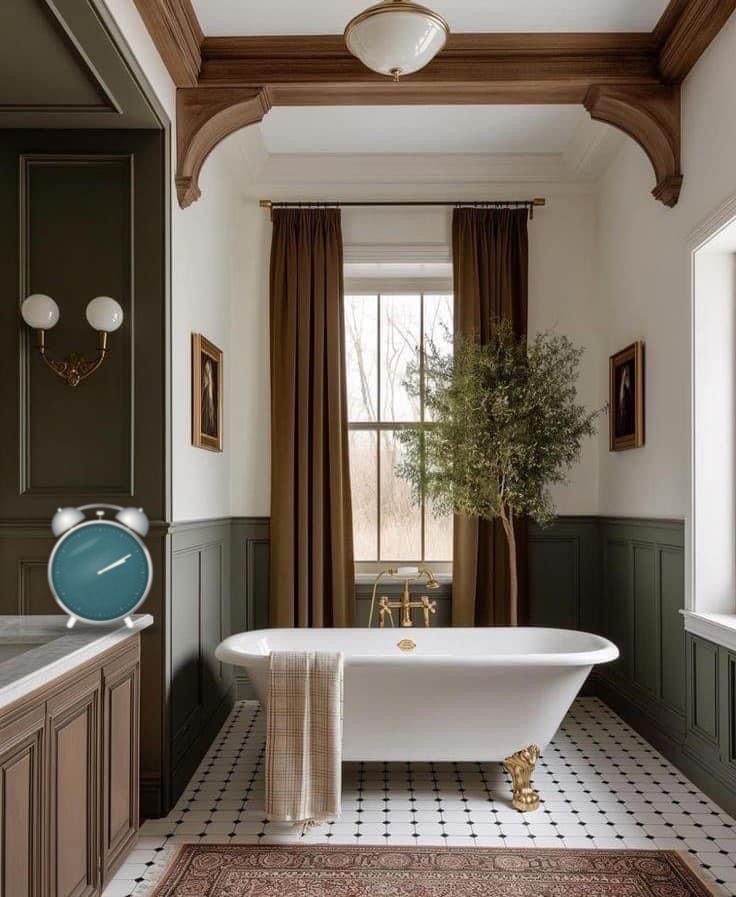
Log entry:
2h10
